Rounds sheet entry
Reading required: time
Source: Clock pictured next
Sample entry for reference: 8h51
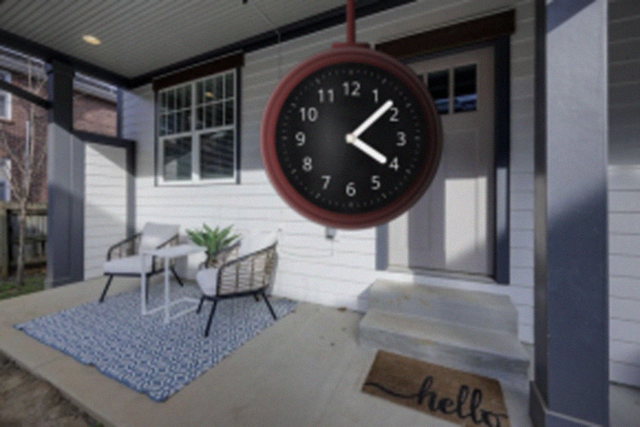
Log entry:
4h08
